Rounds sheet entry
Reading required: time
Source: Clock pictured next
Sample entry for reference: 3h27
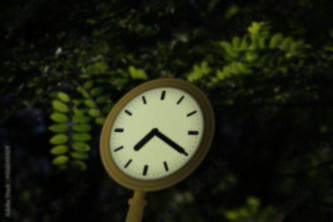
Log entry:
7h20
